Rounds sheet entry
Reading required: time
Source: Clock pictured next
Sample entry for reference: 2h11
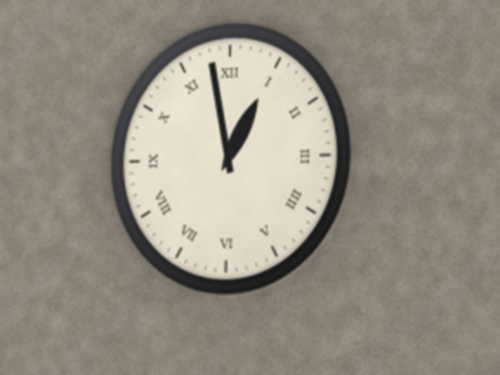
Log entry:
12h58
